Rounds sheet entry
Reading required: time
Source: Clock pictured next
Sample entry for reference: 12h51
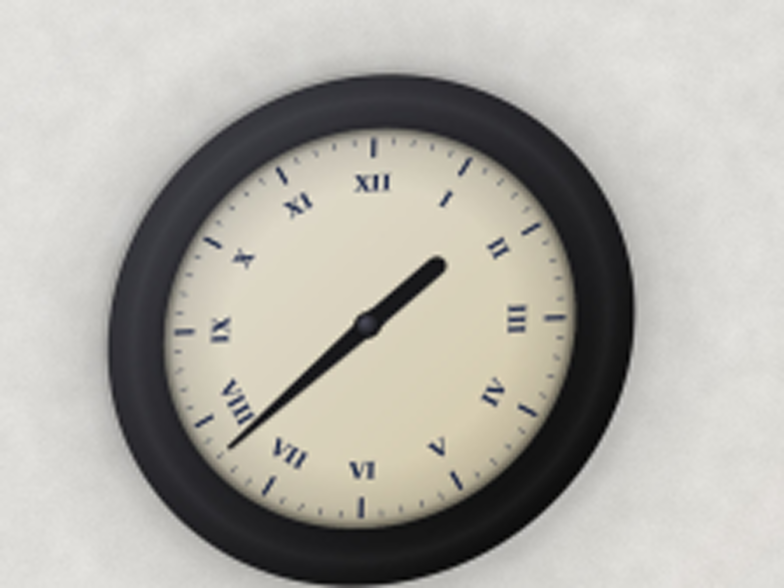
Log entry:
1h38
